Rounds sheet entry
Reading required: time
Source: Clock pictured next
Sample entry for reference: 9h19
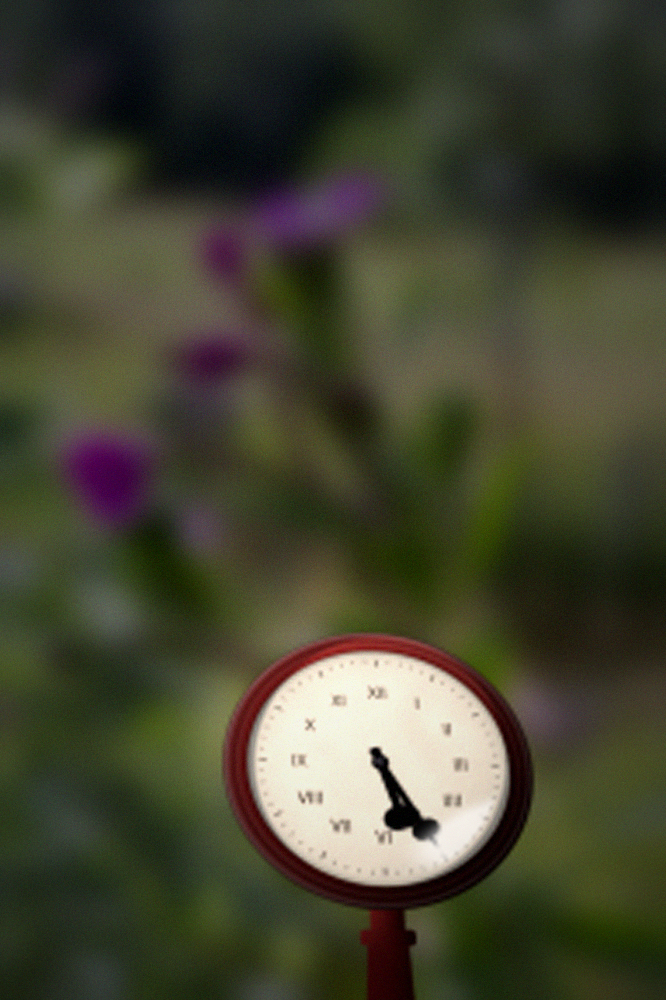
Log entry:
5h25
